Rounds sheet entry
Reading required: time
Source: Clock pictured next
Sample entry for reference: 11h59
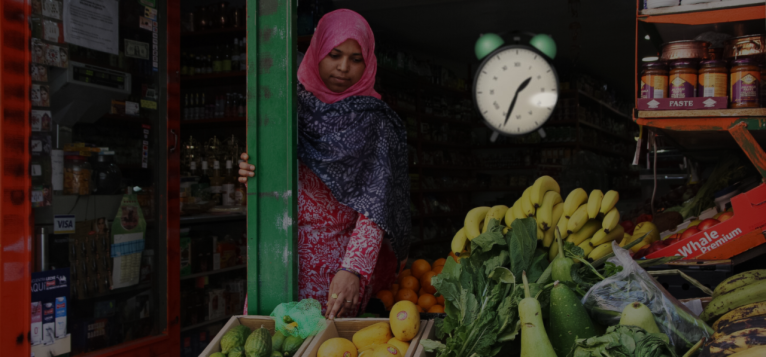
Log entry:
1h34
